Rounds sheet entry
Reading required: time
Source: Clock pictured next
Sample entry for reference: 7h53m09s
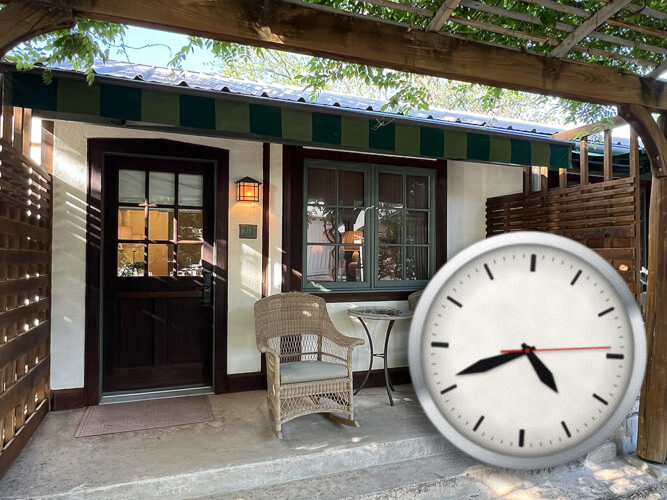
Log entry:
4h41m14s
